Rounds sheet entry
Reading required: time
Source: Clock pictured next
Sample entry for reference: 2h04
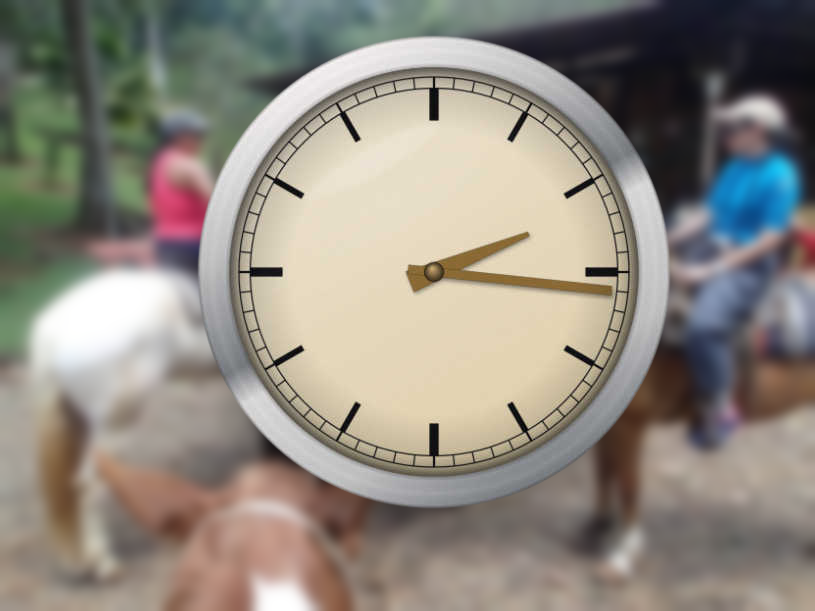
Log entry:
2h16
